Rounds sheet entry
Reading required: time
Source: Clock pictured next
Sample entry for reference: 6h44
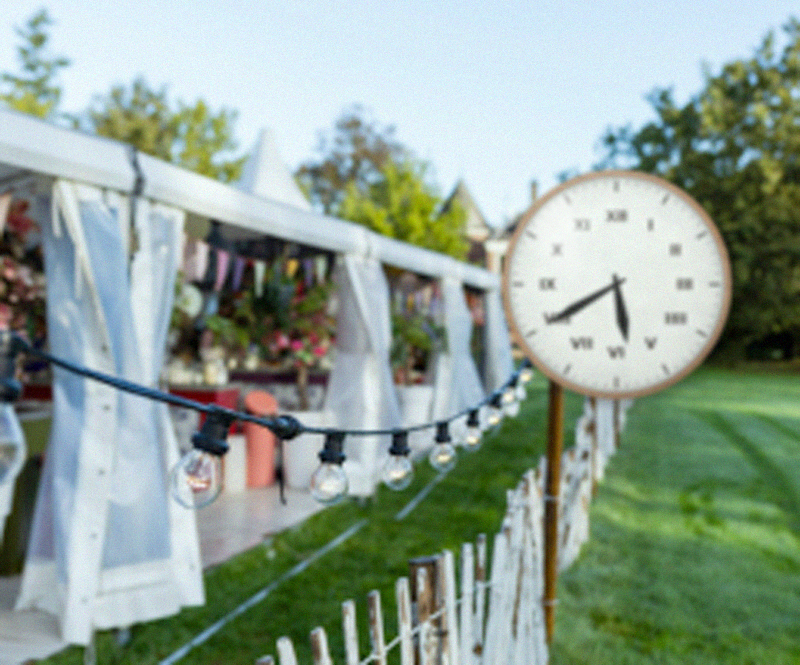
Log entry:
5h40
